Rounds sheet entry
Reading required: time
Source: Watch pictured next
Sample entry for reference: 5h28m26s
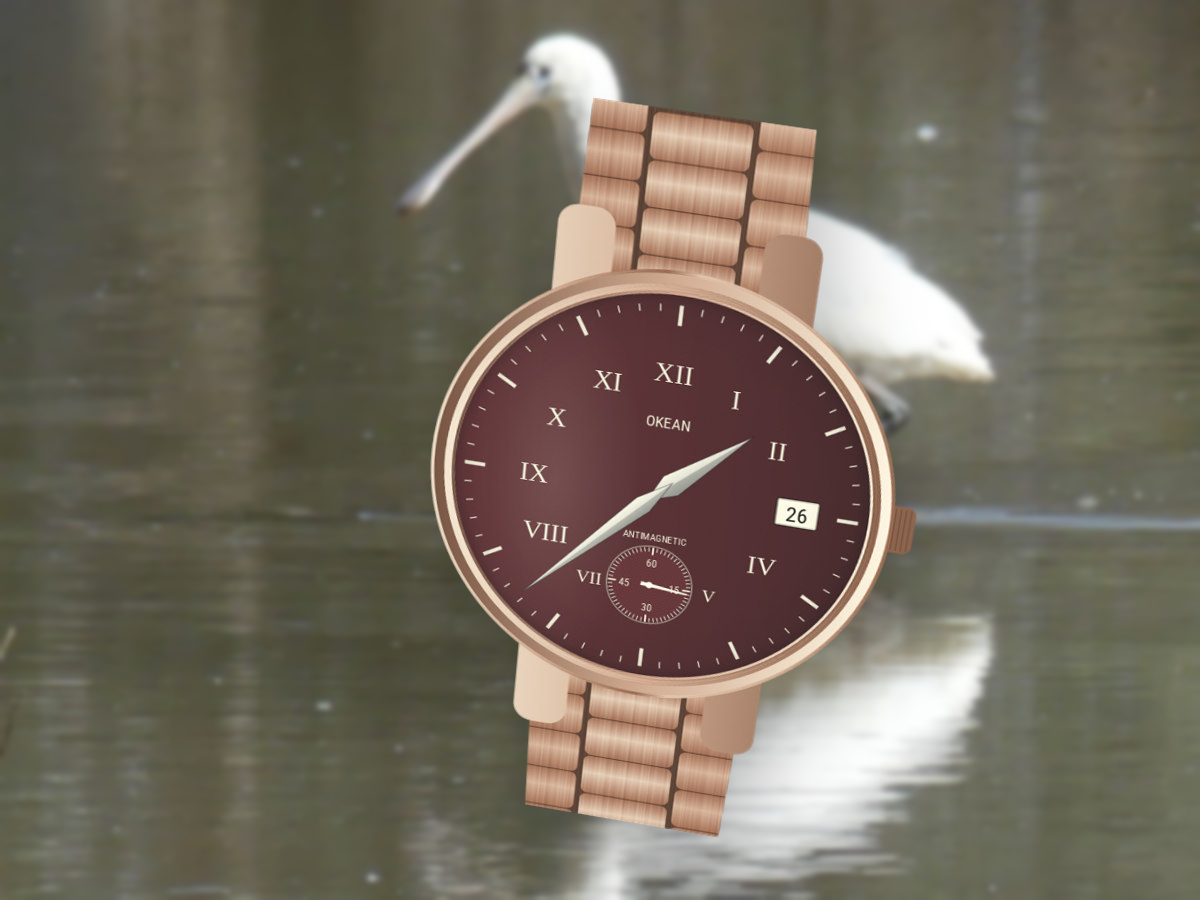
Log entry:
1h37m16s
